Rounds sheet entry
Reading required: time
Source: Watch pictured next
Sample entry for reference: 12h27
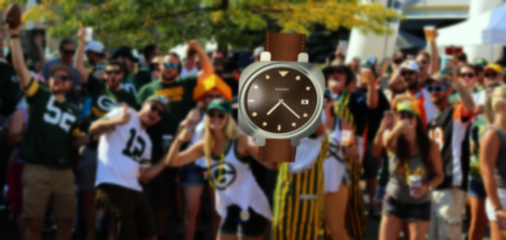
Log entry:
7h22
